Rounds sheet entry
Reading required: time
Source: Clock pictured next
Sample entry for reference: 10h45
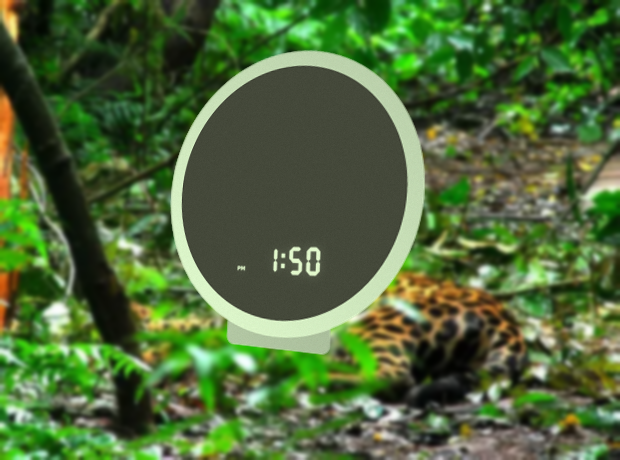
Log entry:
1h50
